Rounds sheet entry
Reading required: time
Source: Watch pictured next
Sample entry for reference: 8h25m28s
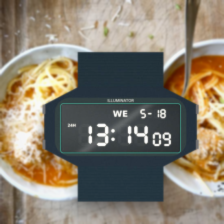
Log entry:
13h14m09s
